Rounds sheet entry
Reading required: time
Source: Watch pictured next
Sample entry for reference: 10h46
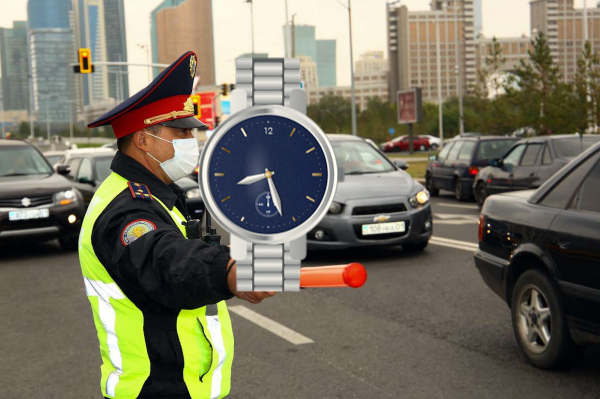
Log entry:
8h27
